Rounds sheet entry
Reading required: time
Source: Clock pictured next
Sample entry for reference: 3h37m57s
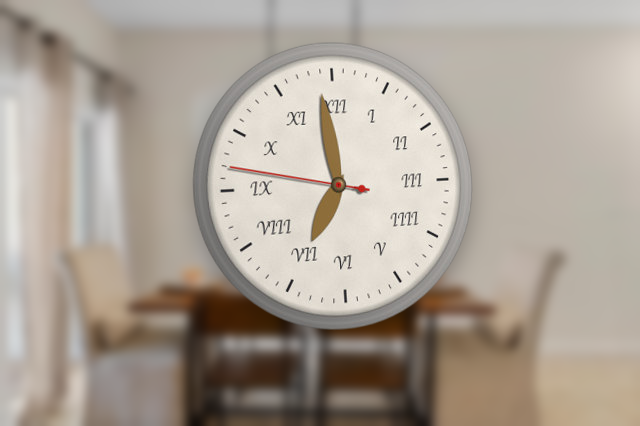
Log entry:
6h58m47s
